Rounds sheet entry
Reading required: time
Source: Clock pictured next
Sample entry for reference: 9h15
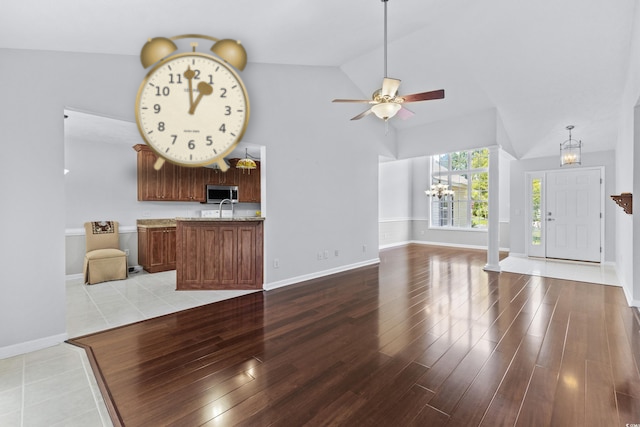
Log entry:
12h59
